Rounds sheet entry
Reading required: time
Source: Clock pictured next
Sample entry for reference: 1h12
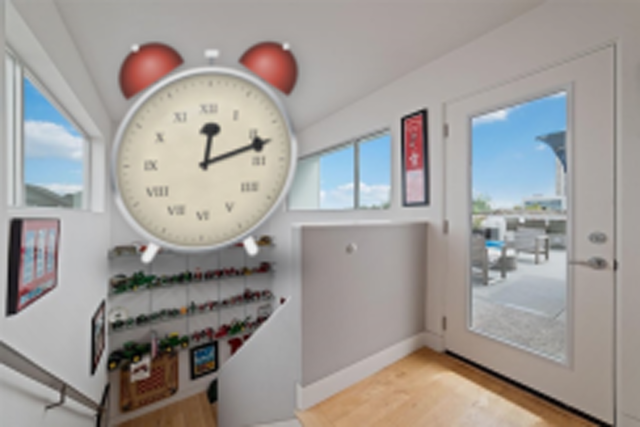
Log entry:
12h12
